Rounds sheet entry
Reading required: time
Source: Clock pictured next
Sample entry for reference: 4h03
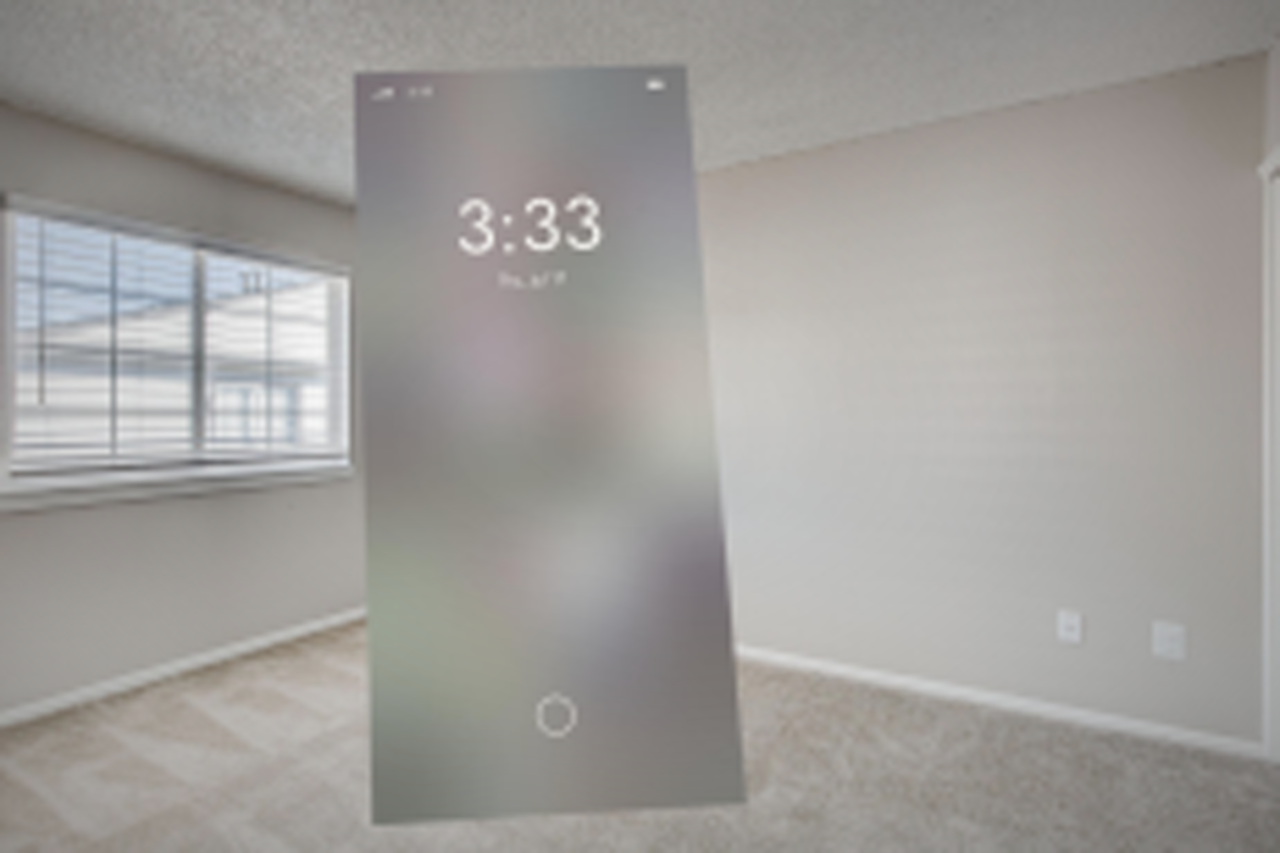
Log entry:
3h33
